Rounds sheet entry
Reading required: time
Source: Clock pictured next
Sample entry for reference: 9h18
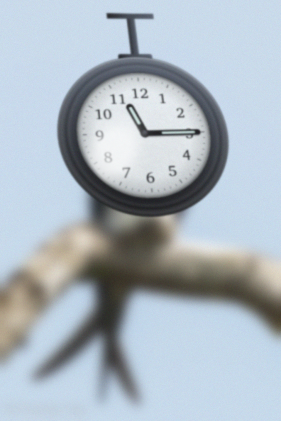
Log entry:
11h15
